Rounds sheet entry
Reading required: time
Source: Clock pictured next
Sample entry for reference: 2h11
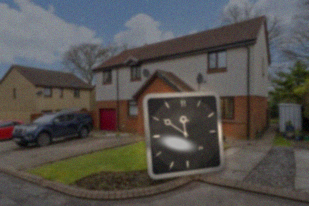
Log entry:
11h51
